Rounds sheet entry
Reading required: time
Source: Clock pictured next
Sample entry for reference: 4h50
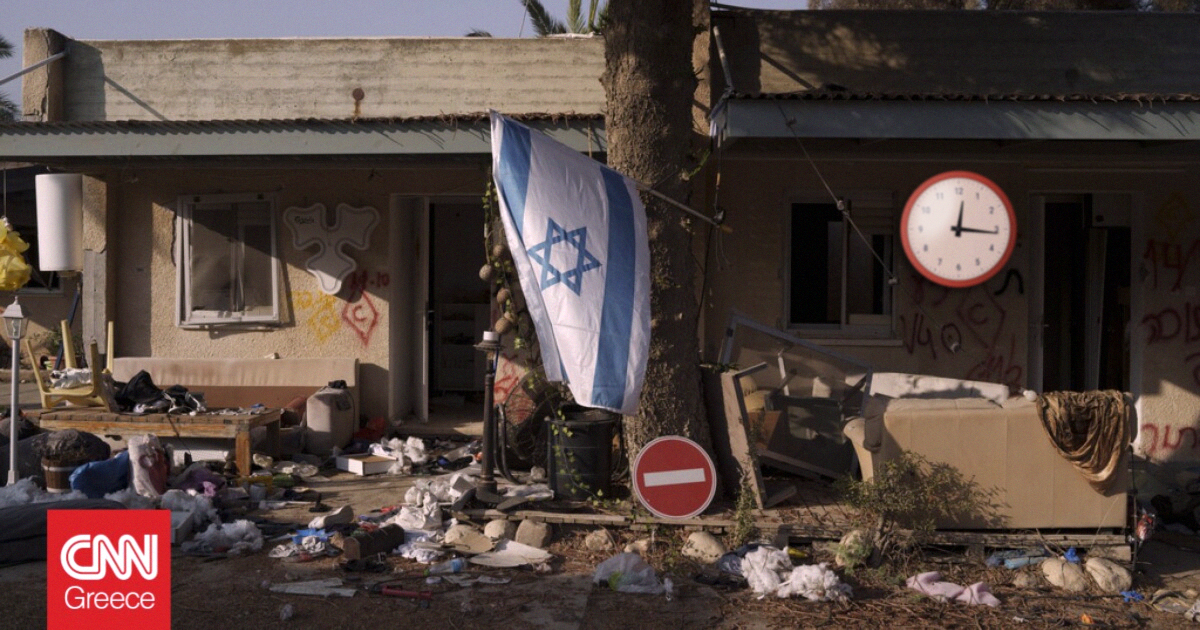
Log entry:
12h16
